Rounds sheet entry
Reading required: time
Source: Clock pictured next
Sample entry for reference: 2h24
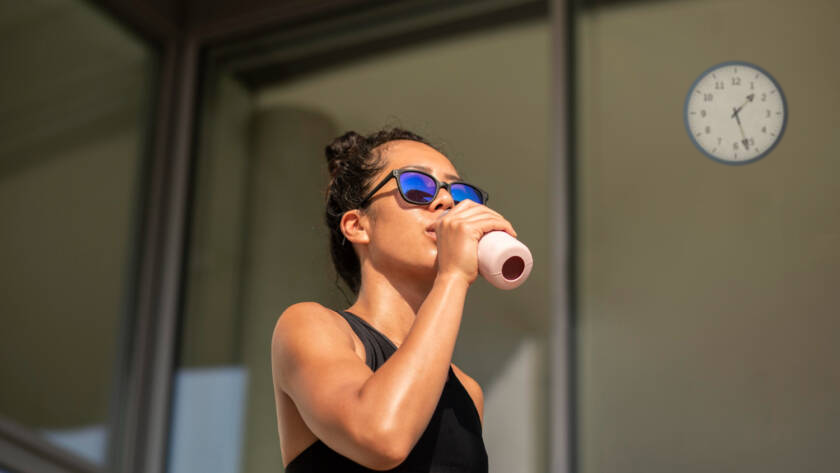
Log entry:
1h27
